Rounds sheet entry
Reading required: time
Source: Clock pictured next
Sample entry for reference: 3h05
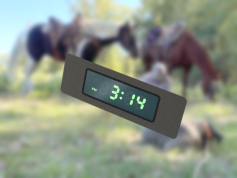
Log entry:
3h14
